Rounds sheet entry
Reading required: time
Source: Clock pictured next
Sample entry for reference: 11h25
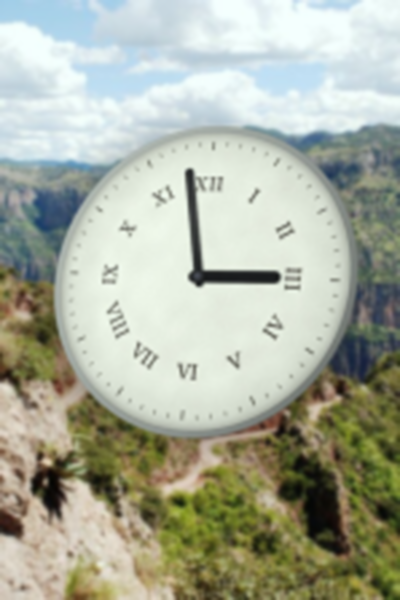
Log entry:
2h58
